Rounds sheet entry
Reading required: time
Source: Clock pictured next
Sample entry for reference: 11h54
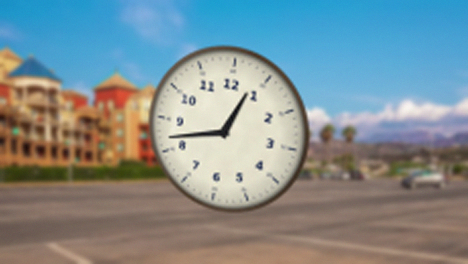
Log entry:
12h42
